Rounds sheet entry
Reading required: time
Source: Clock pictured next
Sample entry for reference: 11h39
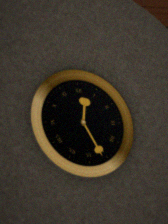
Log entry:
12h26
